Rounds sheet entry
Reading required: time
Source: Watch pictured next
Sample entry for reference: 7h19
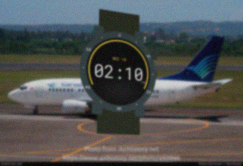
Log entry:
2h10
